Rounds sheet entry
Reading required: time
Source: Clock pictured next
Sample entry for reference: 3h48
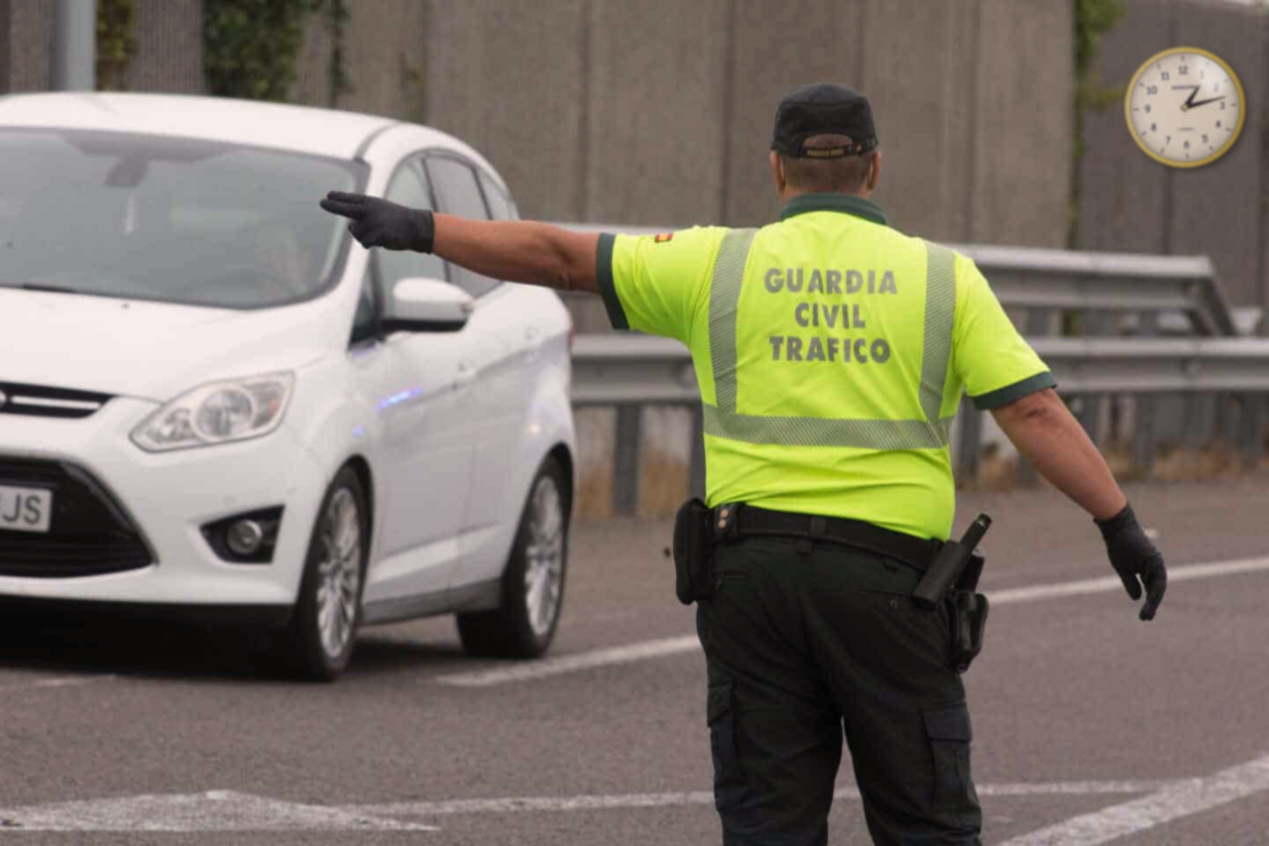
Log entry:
1h13
